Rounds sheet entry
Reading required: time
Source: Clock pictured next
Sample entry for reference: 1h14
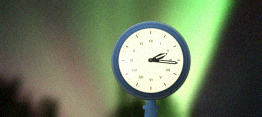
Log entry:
2h16
